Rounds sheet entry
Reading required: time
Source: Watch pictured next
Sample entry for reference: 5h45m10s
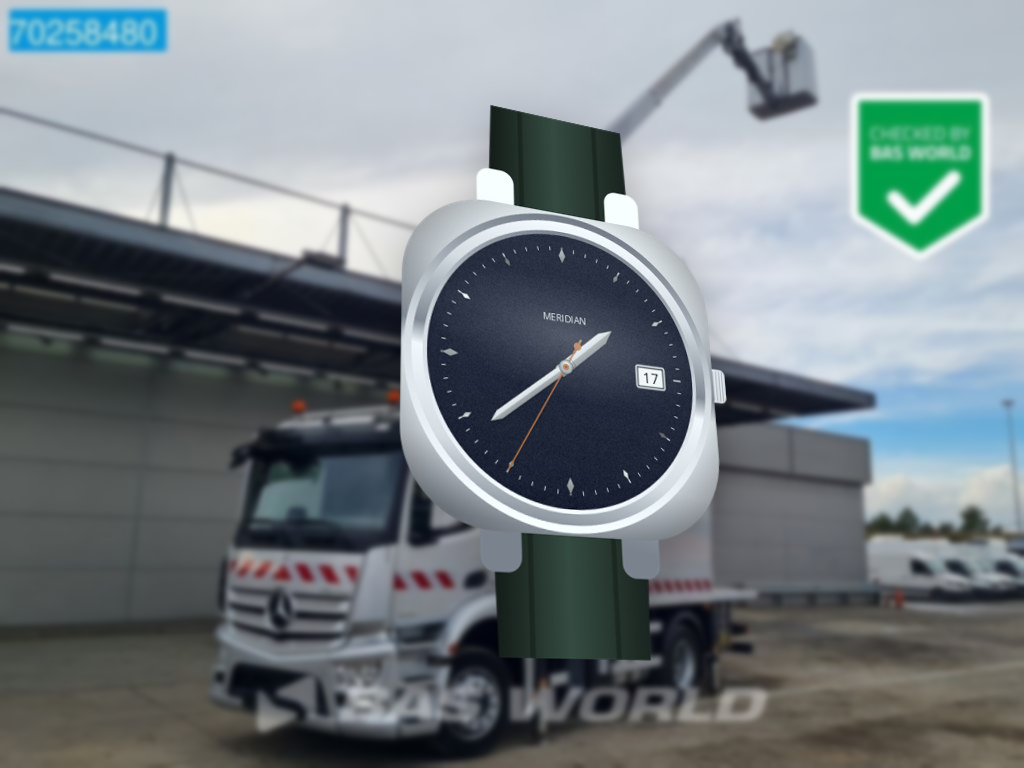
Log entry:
1h38m35s
